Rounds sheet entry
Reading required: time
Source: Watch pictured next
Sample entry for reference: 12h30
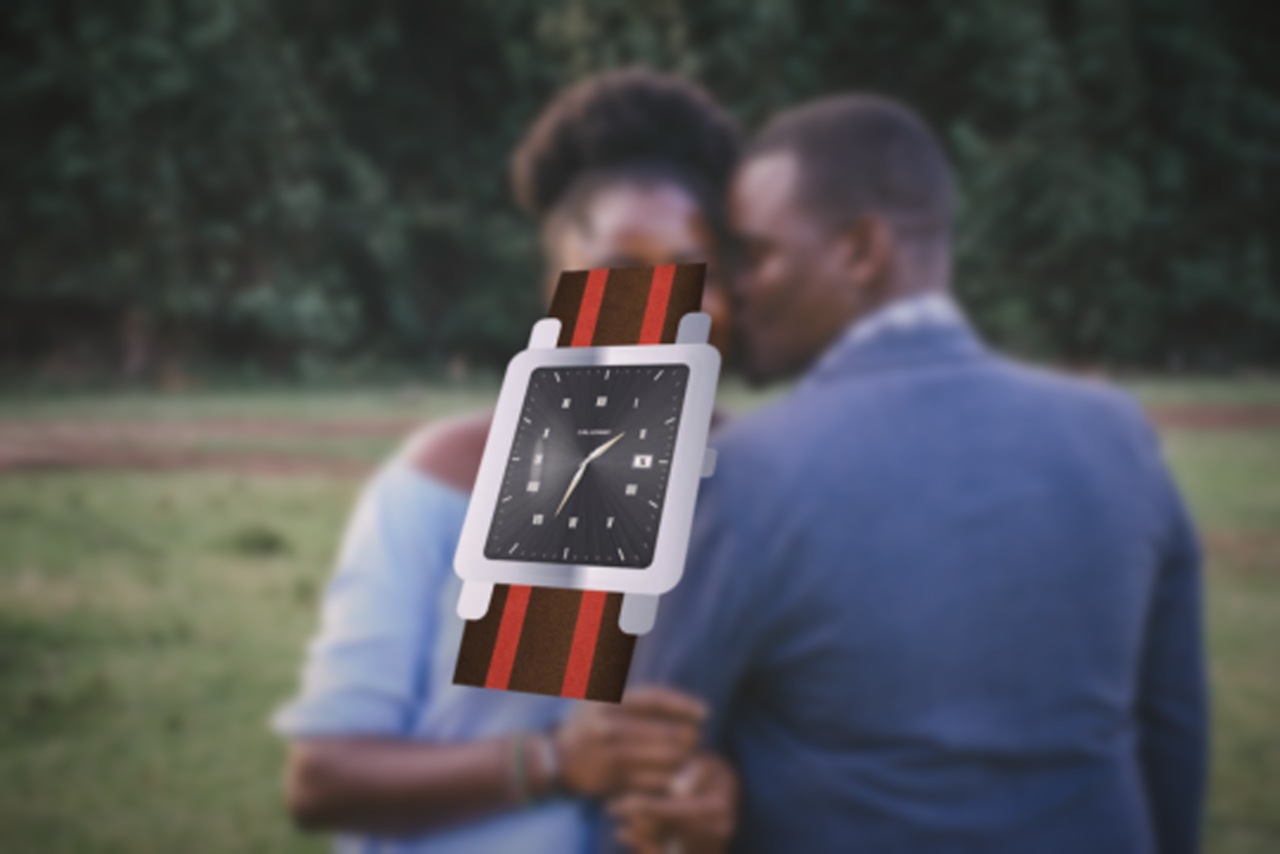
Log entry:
1h33
